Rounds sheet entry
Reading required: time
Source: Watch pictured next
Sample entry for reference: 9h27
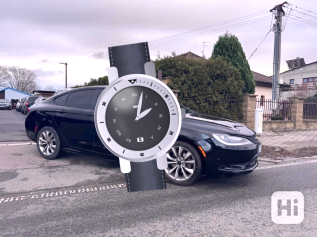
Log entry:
2h03
